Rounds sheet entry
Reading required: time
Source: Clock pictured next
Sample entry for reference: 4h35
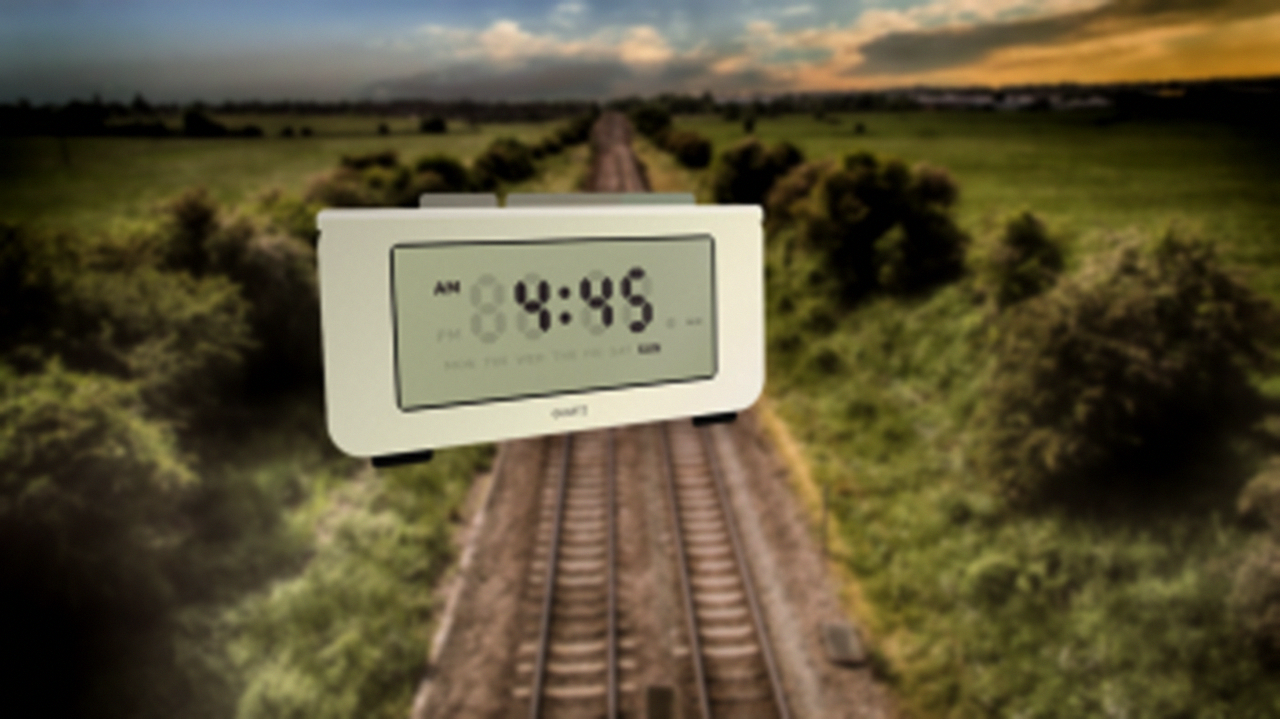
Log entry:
4h45
